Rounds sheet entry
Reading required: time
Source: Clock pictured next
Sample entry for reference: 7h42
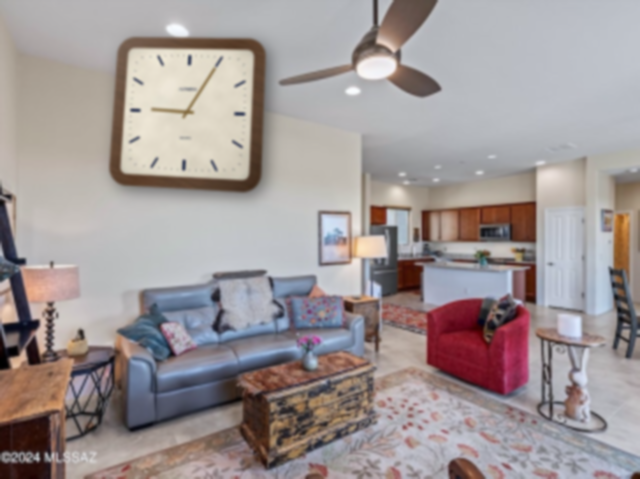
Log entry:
9h05
